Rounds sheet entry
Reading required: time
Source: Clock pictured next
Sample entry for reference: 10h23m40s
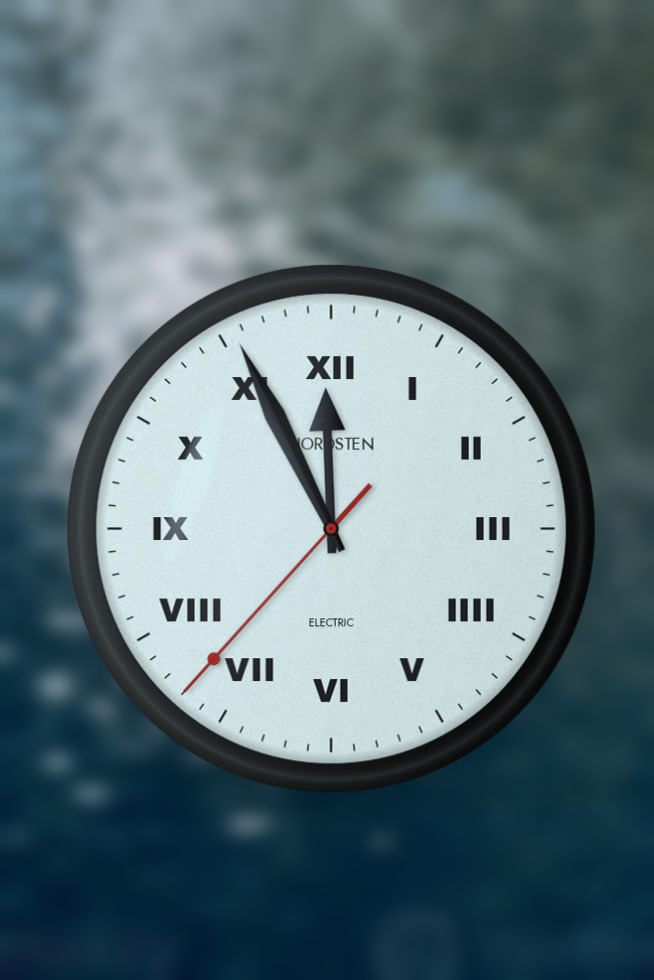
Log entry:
11h55m37s
